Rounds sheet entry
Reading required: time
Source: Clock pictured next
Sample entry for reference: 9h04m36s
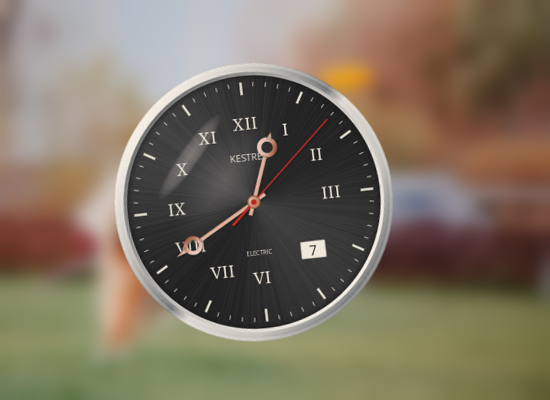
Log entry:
12h40m08s
